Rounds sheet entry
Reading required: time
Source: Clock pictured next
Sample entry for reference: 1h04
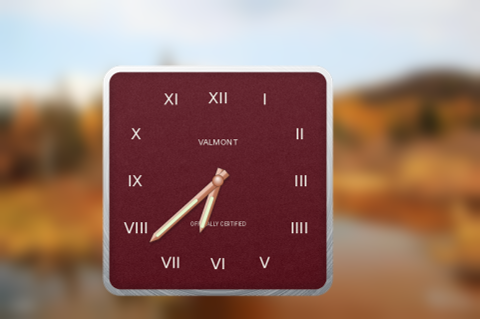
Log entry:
6h38
